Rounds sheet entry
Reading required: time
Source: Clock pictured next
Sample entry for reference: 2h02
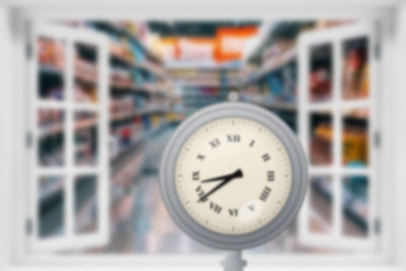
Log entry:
8h39
